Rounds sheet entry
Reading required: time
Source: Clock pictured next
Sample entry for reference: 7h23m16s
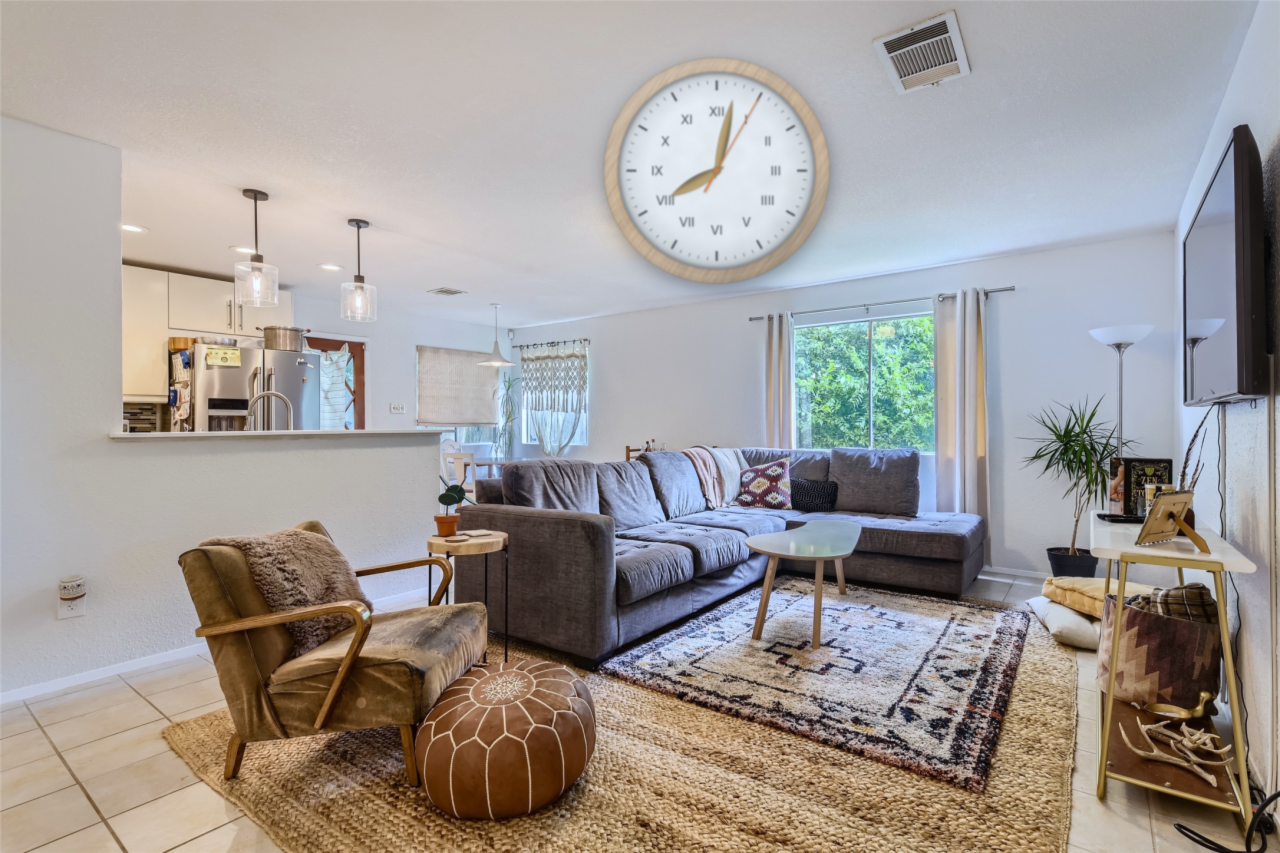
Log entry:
8h02m05s
